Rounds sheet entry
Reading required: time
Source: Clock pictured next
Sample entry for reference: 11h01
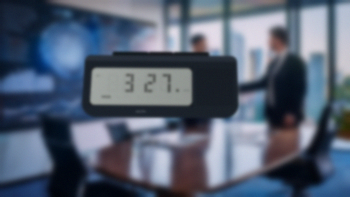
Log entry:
3h27
